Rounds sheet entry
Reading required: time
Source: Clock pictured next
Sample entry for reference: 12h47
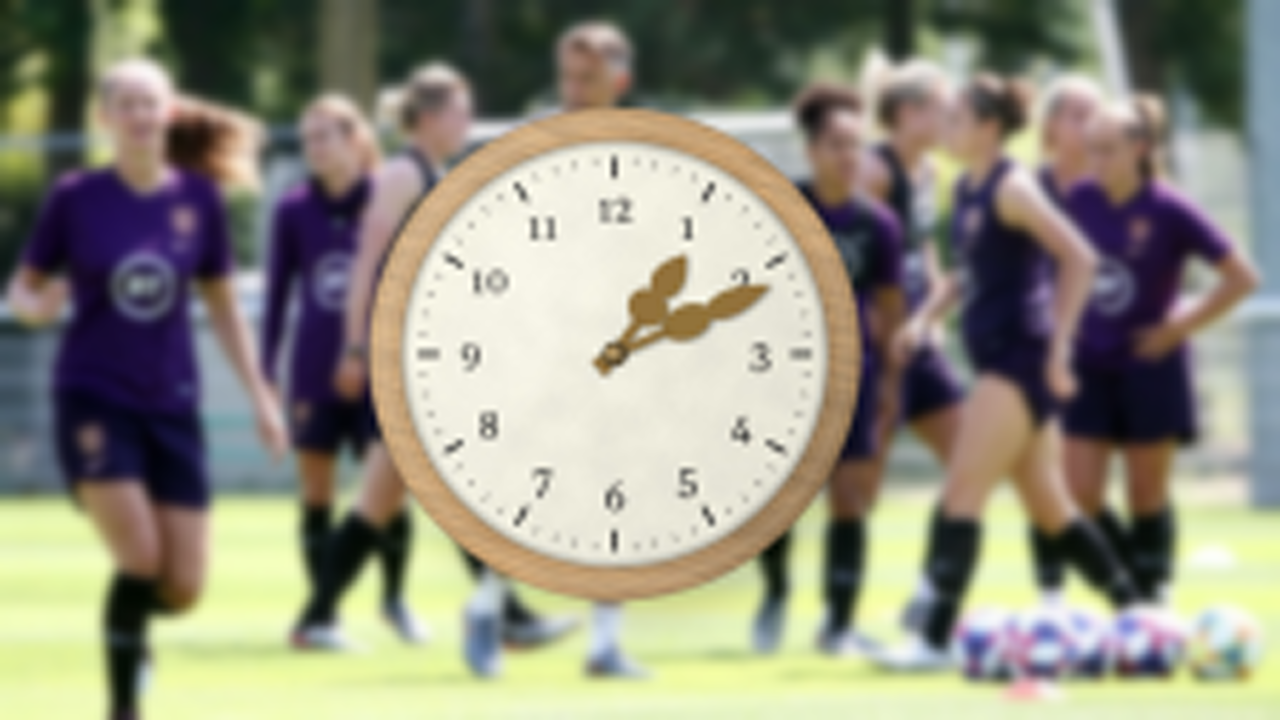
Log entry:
1h11
